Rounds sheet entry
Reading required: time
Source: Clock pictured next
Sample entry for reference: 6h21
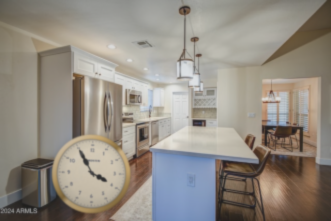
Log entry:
3h55
